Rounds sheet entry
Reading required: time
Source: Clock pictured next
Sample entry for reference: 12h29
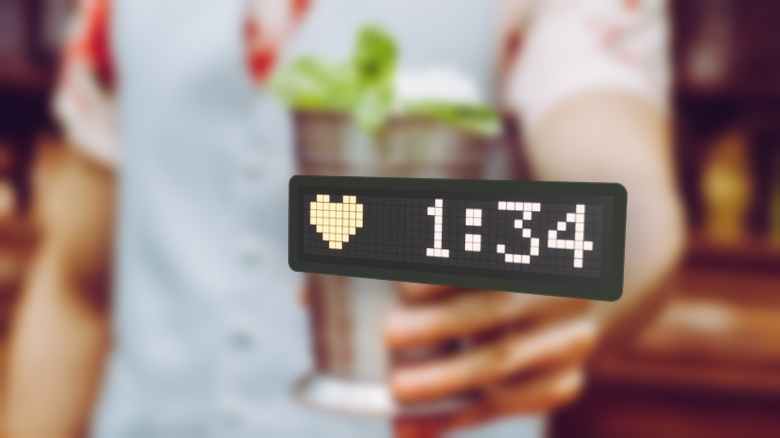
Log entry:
1h34
